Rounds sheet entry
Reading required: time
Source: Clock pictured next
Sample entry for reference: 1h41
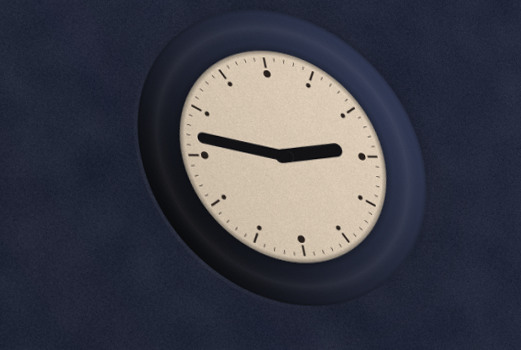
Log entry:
2h47
